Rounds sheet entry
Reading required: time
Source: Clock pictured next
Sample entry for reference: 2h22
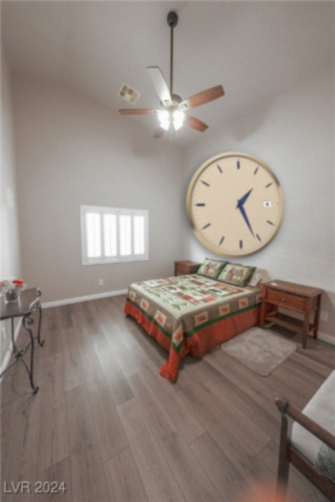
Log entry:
1h26
